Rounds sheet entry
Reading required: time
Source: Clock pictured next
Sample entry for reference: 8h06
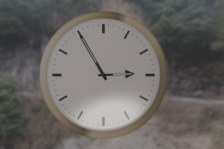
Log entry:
2h55
